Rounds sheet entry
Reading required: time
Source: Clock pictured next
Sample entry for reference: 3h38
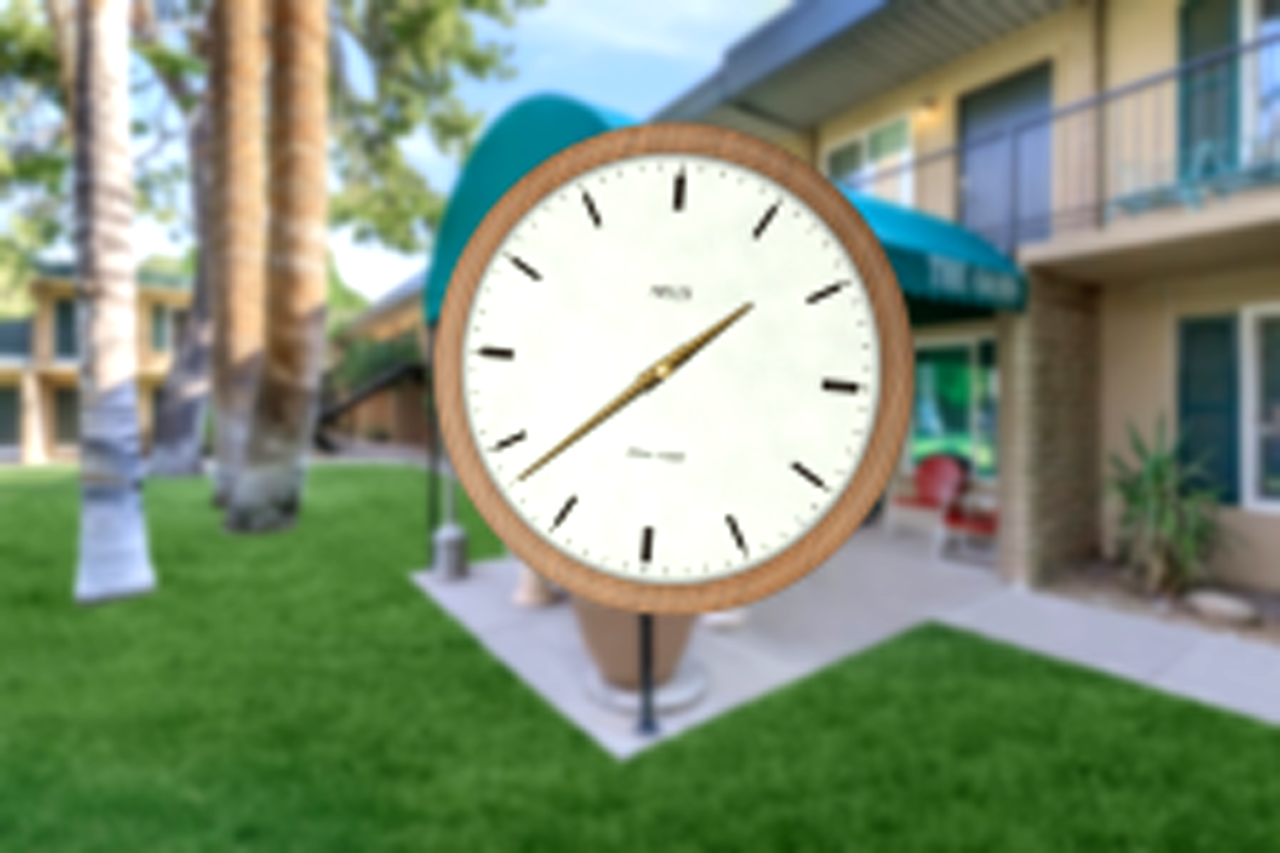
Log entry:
1h38
